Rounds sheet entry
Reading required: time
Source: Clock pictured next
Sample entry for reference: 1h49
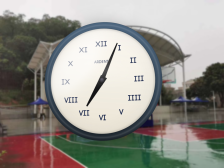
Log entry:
7h04
